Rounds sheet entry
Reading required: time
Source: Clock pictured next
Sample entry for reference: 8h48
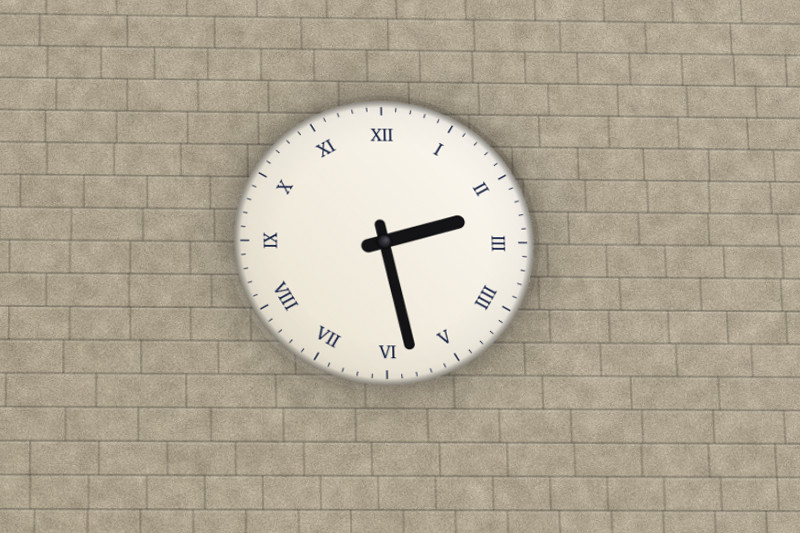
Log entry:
2h28
